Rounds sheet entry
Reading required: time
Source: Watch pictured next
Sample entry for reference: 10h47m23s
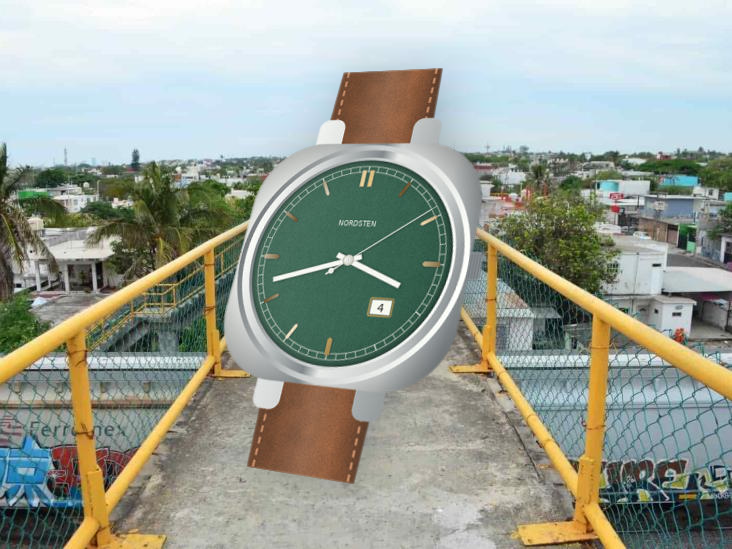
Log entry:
3h42m09s
